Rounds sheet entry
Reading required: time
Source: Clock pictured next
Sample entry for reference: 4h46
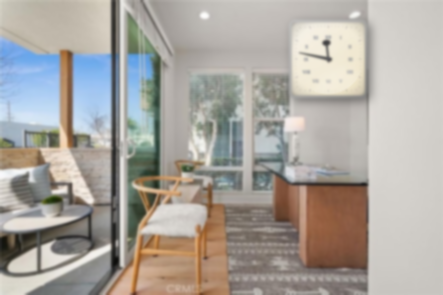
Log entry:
11h47
